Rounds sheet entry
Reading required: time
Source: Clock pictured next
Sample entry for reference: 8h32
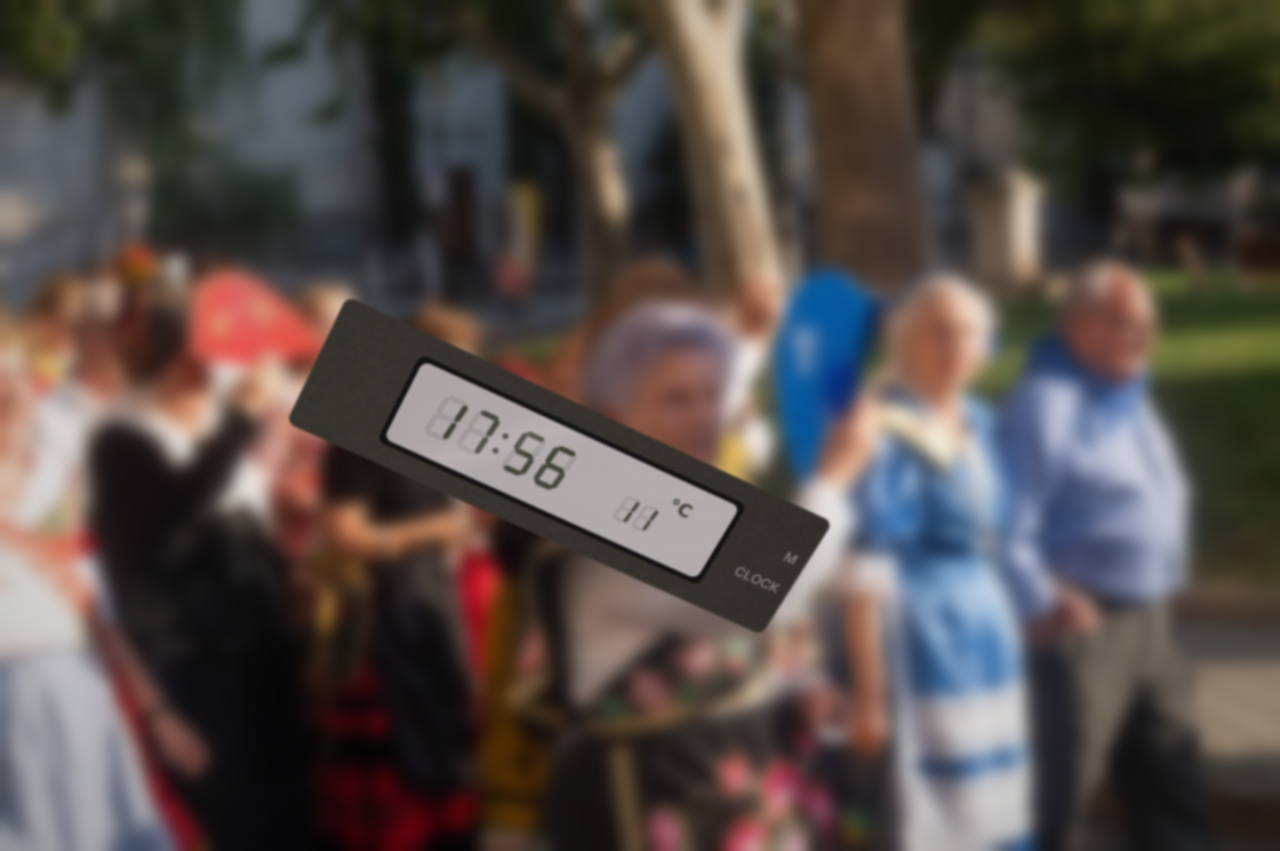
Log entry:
17h56
